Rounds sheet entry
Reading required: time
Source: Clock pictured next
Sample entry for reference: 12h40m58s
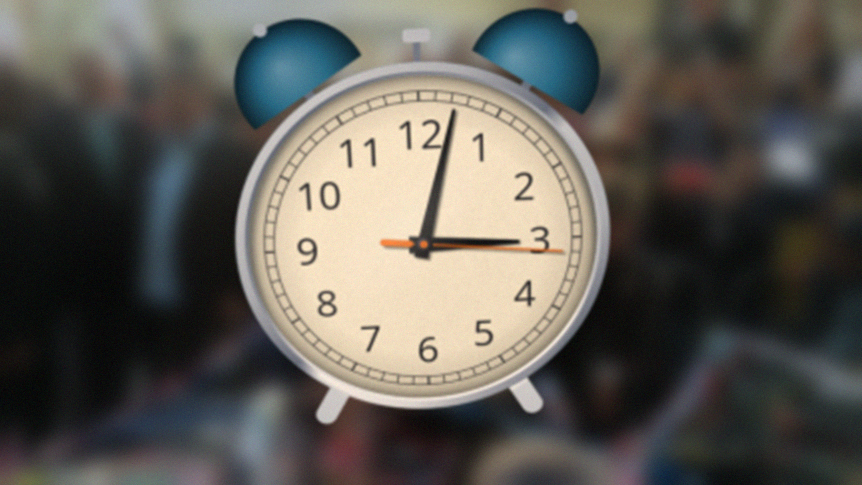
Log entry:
3h02m16s
